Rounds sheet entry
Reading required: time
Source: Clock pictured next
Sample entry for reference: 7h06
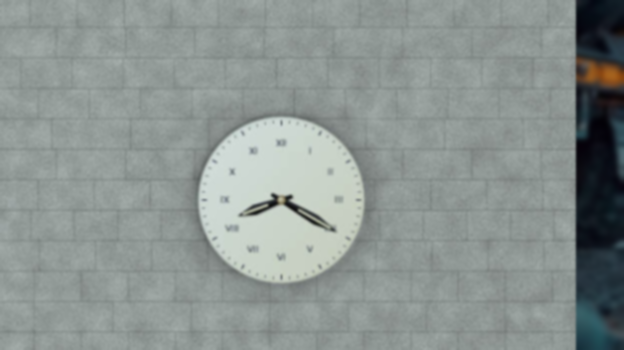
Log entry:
8h20
